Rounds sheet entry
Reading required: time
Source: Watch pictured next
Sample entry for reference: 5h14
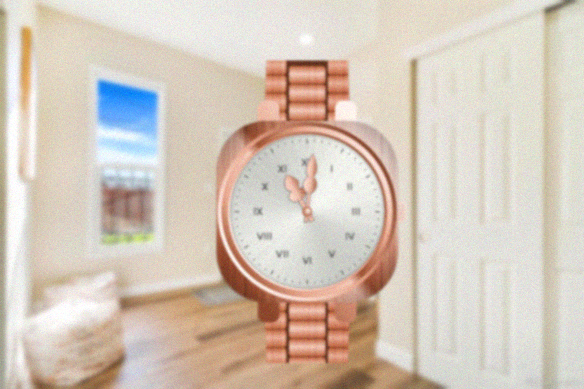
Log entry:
11h01
